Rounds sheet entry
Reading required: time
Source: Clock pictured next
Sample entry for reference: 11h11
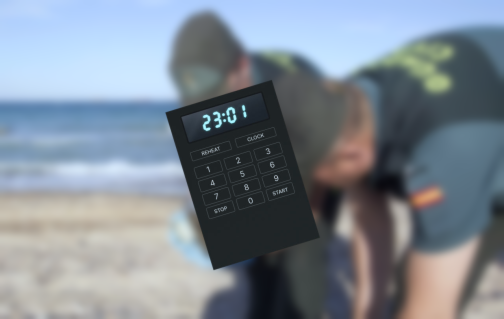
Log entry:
23h01
